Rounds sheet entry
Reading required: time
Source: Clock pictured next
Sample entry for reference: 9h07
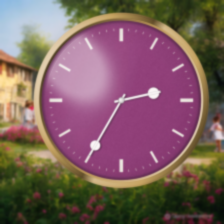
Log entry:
2h35
